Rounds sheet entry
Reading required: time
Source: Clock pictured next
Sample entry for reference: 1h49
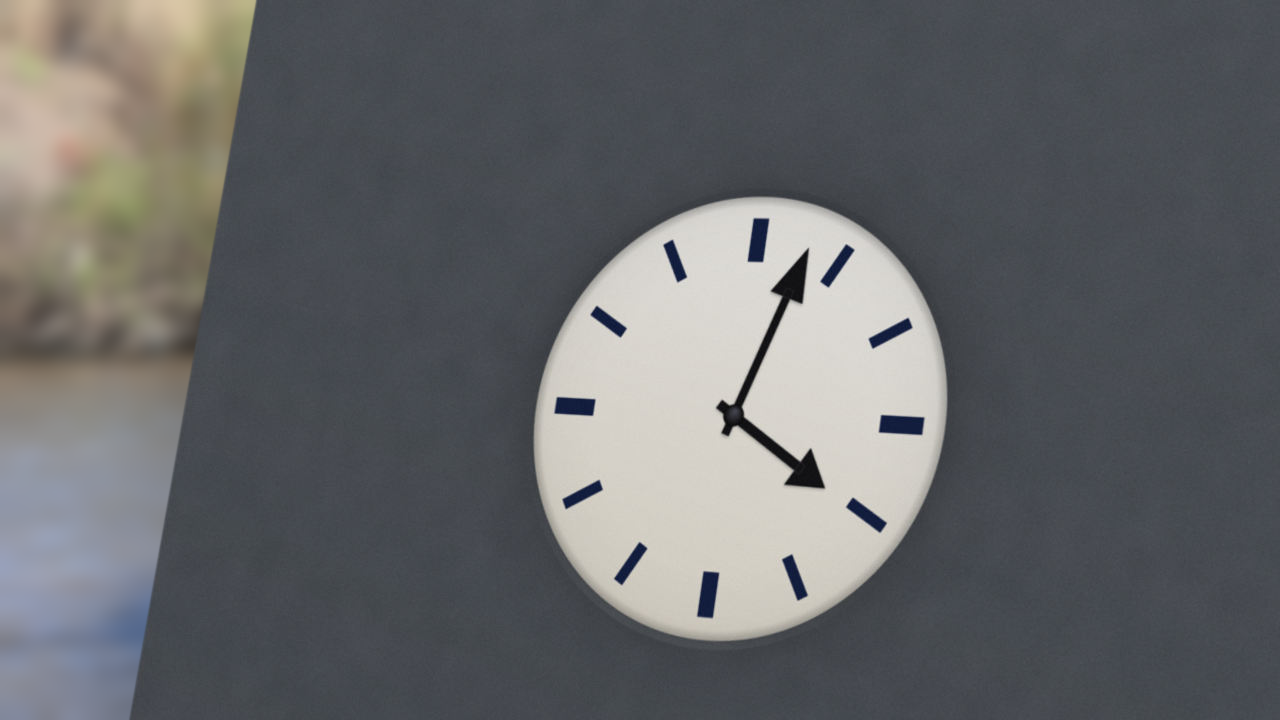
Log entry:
4h03
